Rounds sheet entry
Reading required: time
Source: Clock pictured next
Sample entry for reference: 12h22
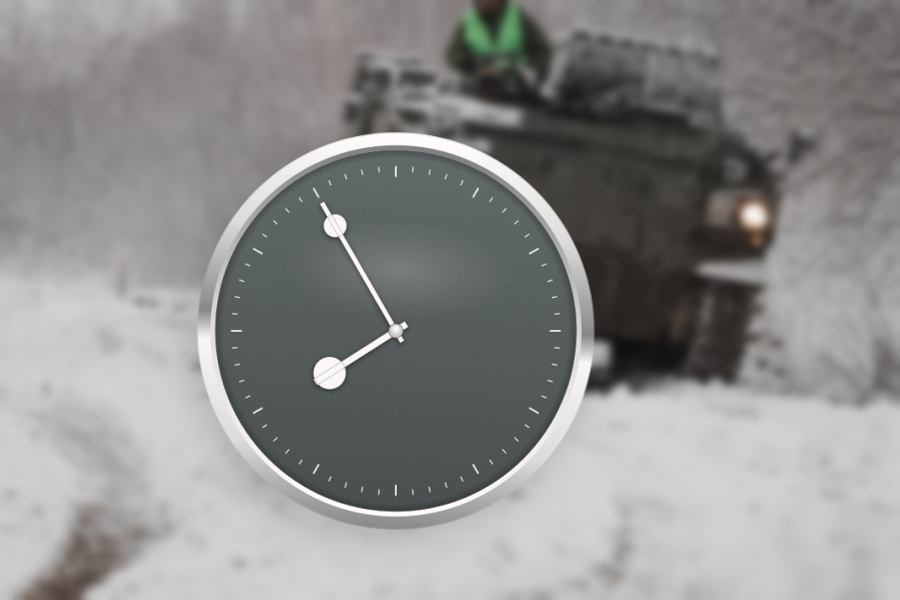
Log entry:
7h55
